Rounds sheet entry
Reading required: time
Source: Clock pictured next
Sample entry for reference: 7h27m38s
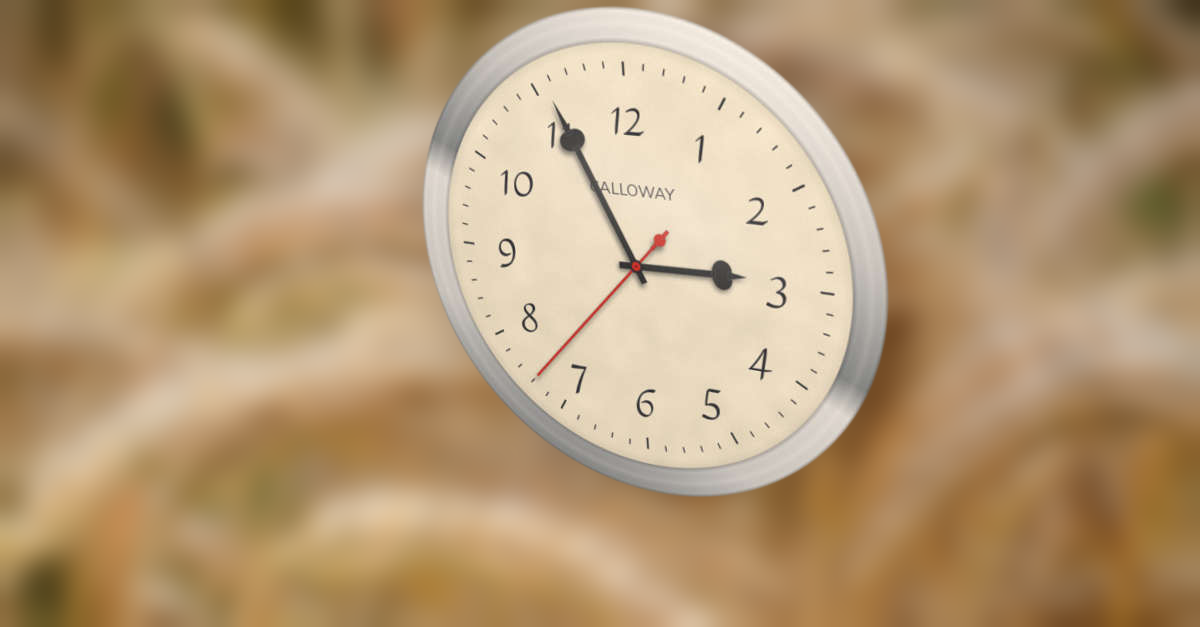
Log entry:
2h55m37s
